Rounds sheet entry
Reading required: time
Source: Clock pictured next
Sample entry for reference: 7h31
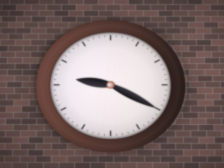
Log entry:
9h20
